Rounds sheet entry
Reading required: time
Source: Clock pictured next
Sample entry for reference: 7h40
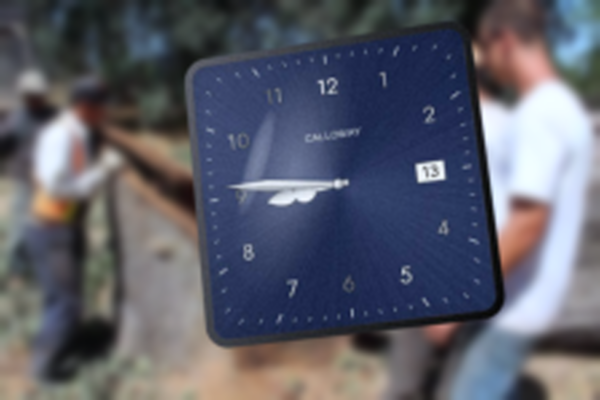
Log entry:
8h46
